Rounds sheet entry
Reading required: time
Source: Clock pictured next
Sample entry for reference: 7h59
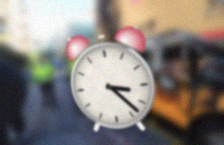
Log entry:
3h23
